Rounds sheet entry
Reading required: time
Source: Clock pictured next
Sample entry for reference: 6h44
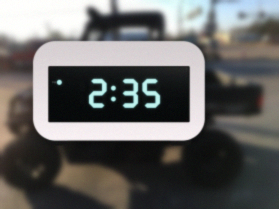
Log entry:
2h35
